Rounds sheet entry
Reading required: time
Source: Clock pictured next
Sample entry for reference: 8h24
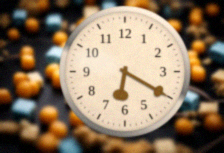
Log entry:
6h20
